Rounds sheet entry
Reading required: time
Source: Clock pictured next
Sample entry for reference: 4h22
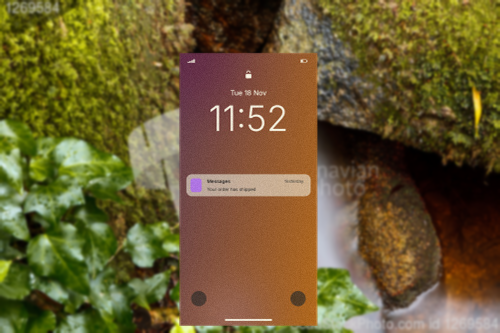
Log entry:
11h52
